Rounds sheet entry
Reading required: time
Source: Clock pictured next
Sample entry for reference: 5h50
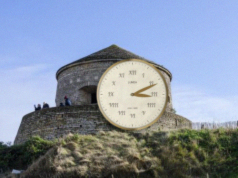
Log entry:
3h11
